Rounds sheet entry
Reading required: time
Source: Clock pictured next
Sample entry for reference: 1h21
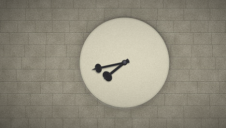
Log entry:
7h43
